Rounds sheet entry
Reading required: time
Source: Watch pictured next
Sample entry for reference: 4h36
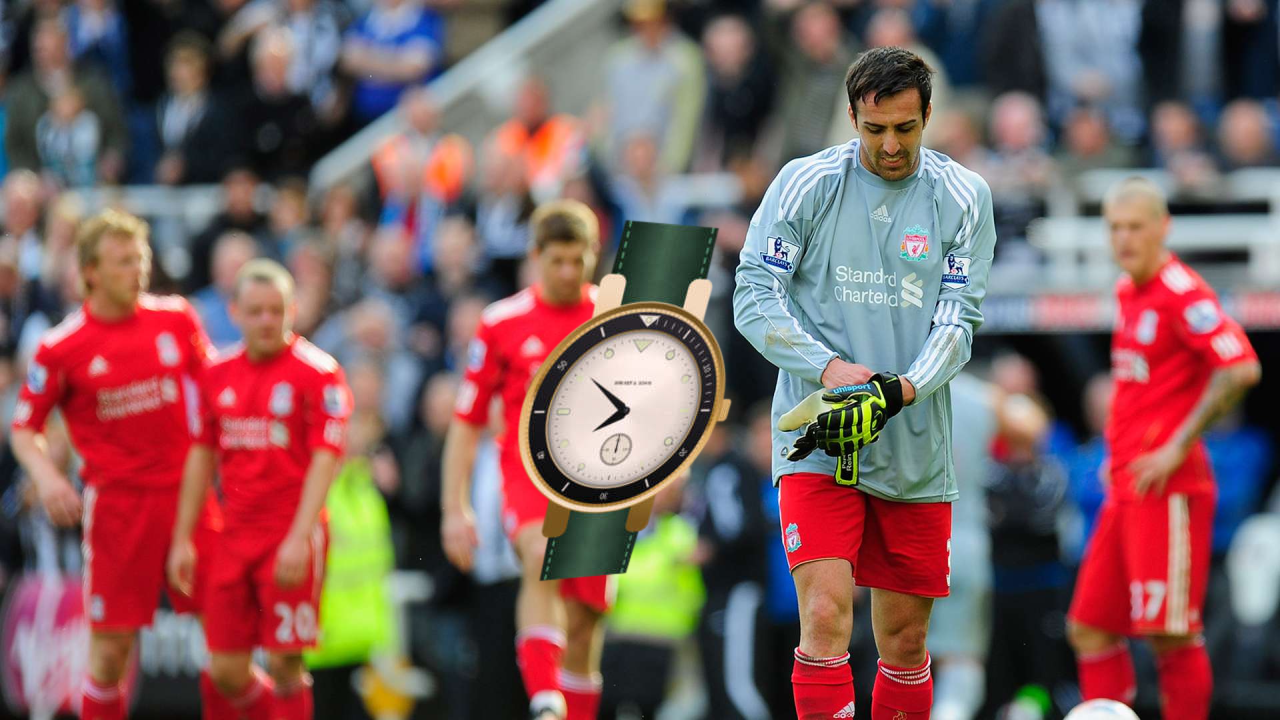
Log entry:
7h51
